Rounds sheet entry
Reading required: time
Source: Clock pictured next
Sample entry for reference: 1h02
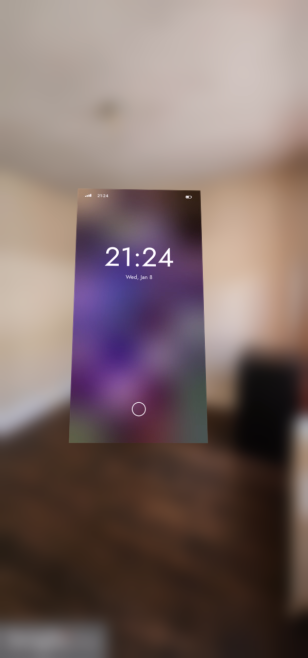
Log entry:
21h24
